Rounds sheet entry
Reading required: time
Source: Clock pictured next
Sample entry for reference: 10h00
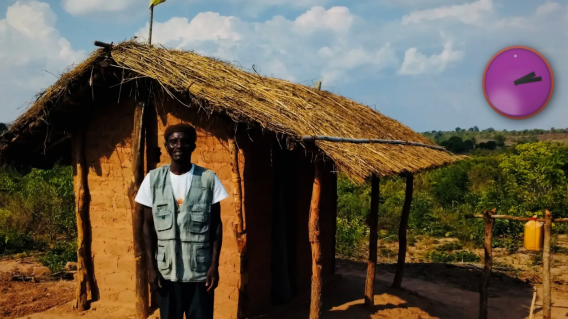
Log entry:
2h14
